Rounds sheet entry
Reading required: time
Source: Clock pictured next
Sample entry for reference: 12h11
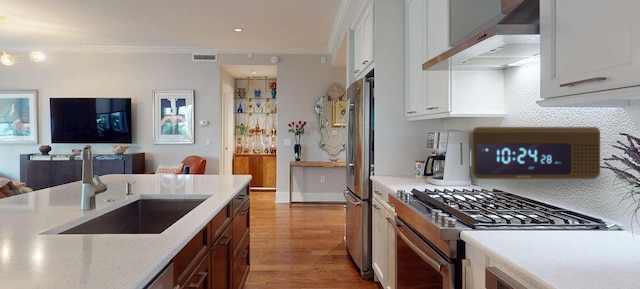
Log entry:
10h24
